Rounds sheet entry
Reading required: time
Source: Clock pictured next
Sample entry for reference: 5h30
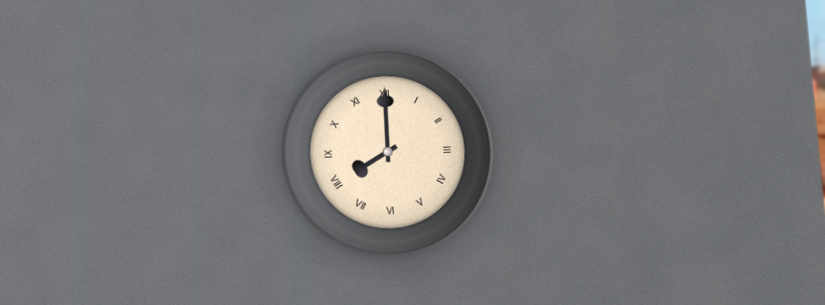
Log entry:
8h00
